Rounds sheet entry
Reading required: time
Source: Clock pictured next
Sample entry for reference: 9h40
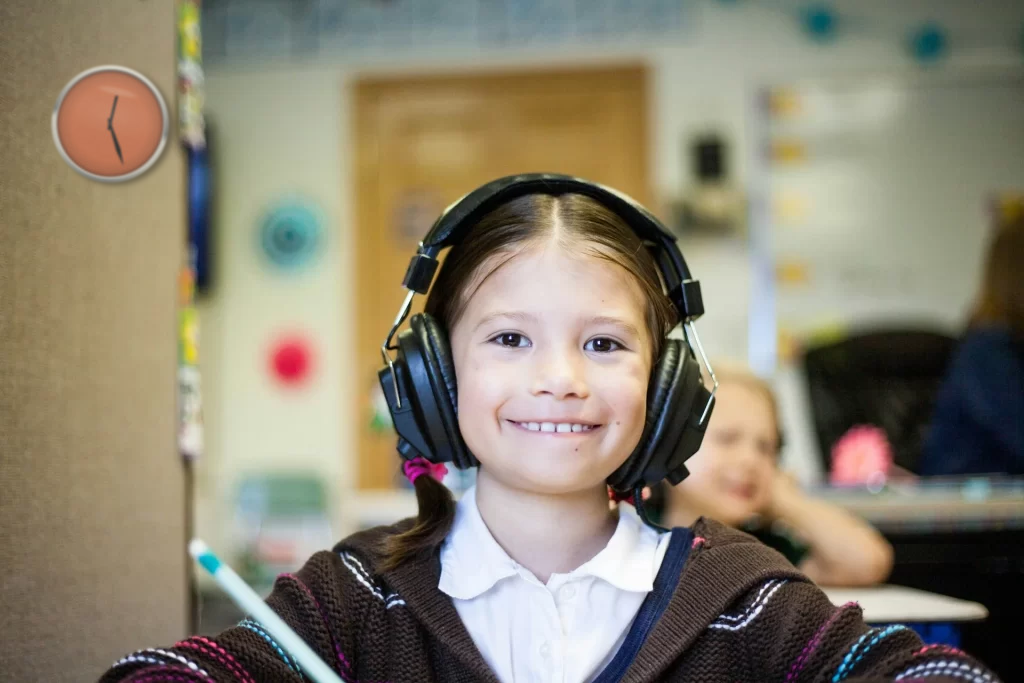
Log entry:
12h27
